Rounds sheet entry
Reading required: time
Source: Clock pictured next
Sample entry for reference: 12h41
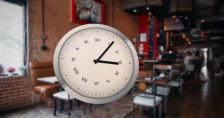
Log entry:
3h06
